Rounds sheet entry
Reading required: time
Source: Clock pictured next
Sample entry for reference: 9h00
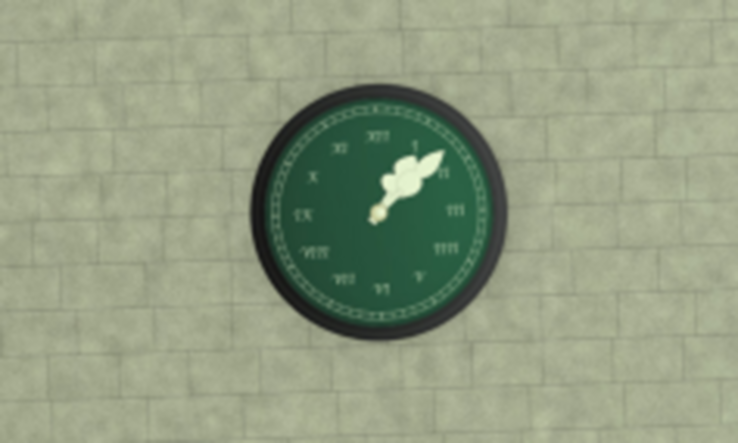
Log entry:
1h08
